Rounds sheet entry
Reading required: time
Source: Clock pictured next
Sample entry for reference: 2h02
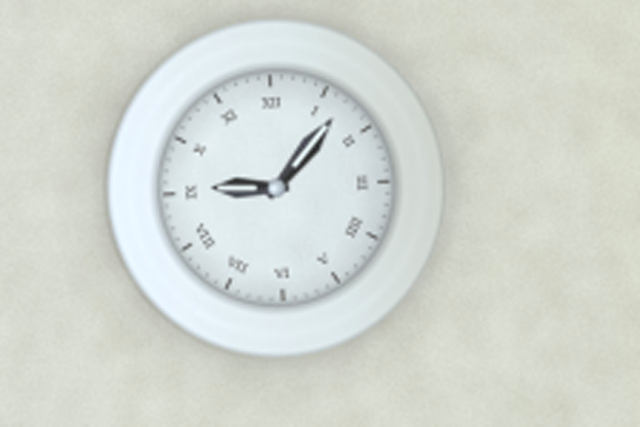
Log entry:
9h07
